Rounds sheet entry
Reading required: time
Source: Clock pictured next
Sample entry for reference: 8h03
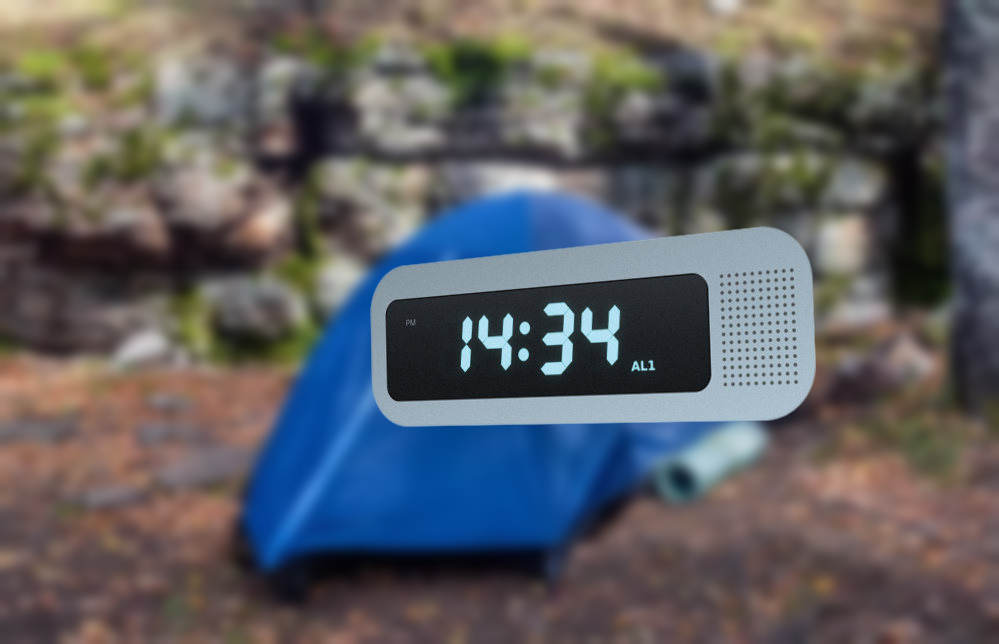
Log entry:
14h34
